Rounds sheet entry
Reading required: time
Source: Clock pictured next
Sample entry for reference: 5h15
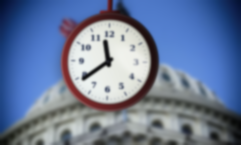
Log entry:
11h39
